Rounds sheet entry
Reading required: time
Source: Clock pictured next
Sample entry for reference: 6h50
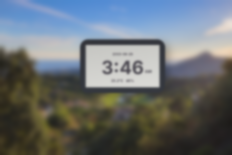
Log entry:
3h46
